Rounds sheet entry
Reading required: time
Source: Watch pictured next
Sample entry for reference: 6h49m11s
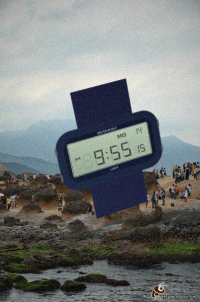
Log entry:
9h55m15s
